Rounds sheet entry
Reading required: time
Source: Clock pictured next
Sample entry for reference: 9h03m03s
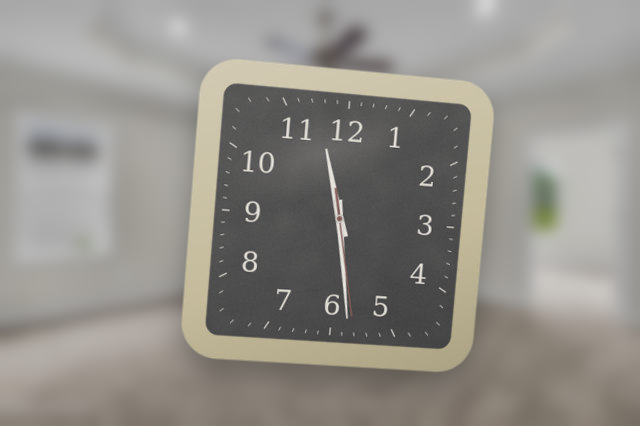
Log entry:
11h28m28s
